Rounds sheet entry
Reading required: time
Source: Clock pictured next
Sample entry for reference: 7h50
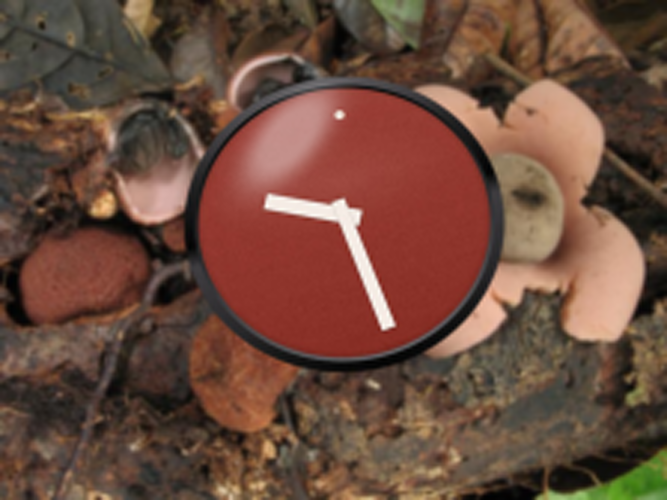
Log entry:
9h27
